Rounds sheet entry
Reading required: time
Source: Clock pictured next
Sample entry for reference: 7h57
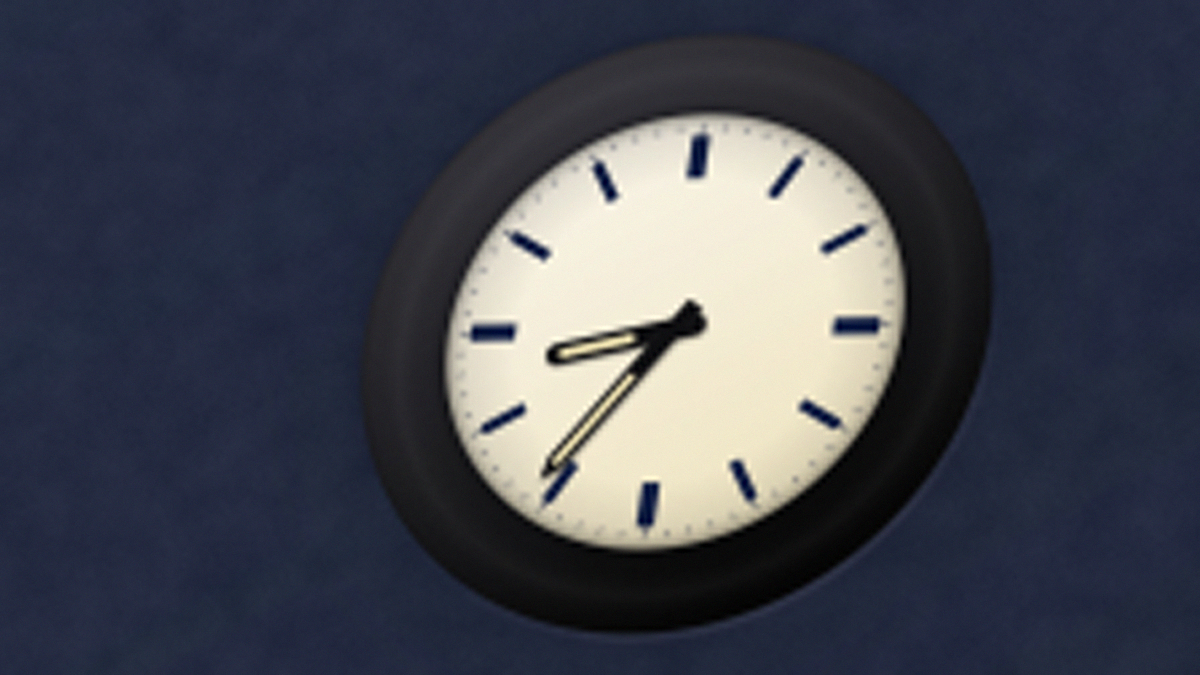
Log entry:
8h36
